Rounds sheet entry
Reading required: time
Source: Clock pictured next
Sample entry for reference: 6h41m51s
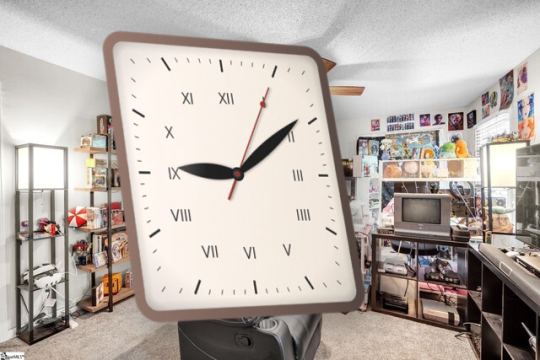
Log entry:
9h09m05s
